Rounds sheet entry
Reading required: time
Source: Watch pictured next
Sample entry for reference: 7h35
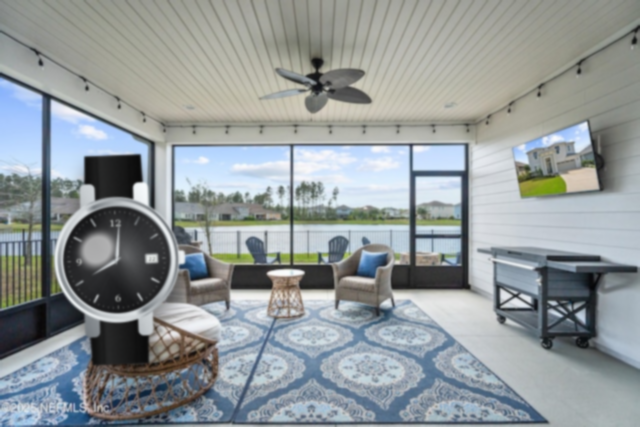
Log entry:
8h01
